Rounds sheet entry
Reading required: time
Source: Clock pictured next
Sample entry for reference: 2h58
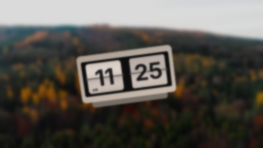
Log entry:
11h25
